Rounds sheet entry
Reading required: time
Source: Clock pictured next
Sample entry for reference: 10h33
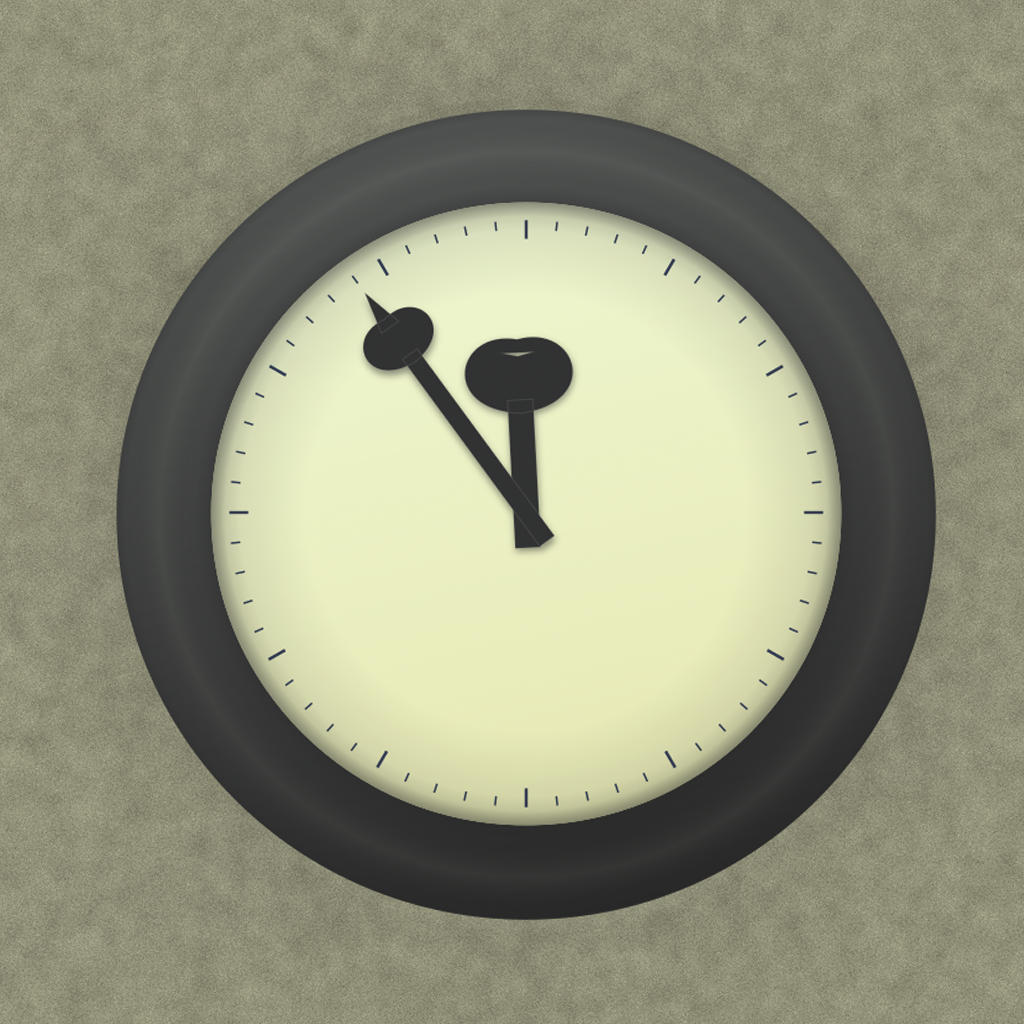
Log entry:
11h54
